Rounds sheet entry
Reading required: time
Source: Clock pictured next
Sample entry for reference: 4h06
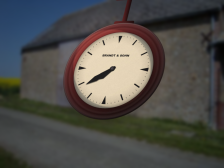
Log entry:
7h39
